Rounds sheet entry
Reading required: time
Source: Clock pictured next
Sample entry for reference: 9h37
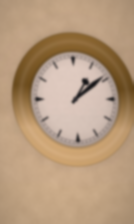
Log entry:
1h09
